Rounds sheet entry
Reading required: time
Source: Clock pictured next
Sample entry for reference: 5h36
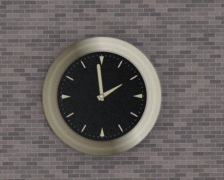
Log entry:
1h59
